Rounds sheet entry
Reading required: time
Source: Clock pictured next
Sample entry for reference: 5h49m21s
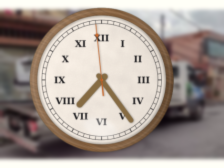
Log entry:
7h23m59s
